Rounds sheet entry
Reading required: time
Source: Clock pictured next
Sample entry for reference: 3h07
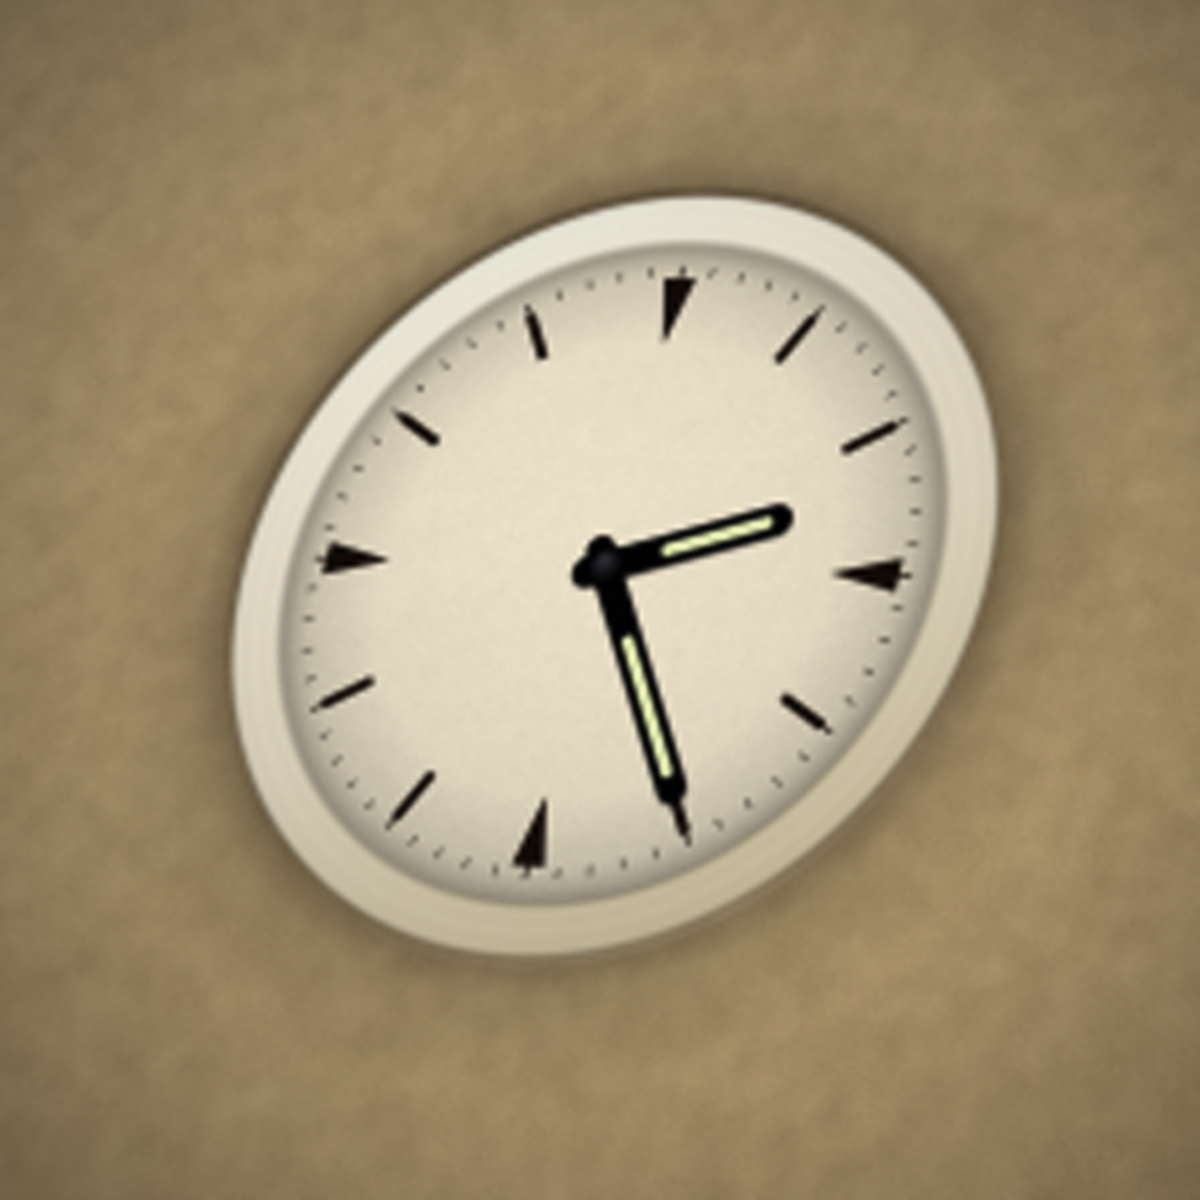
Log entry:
2h25
